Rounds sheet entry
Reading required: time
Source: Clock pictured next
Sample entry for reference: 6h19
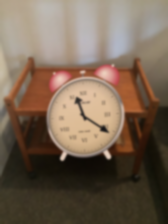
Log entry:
11h21
